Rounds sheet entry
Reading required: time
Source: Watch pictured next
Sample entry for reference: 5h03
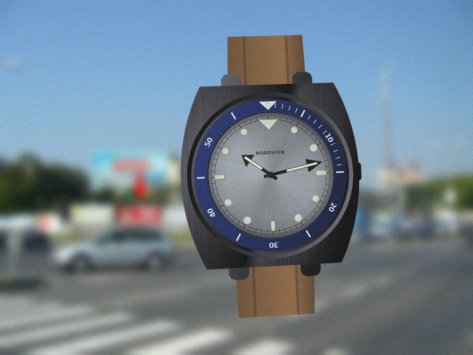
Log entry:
10h13
